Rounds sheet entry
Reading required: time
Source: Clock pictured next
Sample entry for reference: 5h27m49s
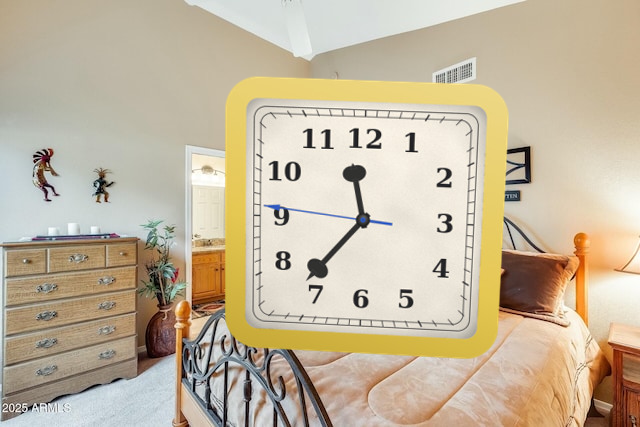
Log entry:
11h36m46s
